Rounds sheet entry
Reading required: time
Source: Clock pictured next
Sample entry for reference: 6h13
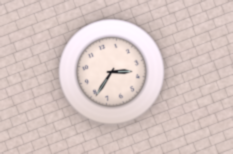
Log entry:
3h39
